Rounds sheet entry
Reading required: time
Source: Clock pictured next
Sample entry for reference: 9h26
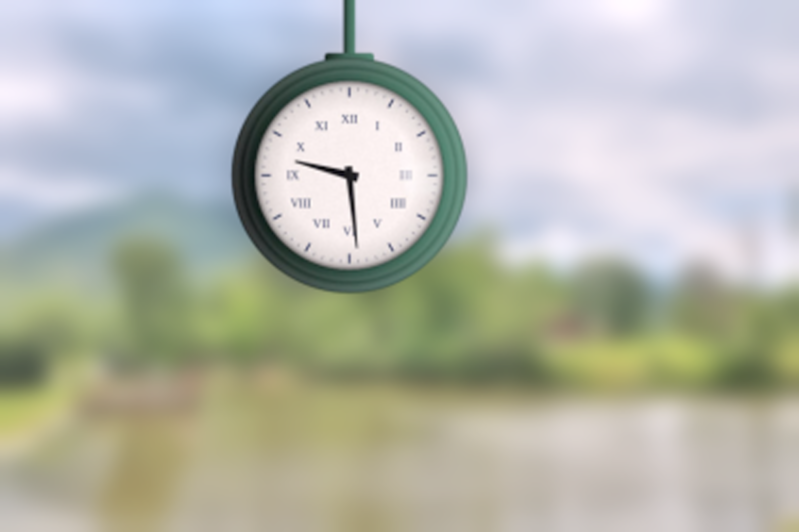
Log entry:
9h29
